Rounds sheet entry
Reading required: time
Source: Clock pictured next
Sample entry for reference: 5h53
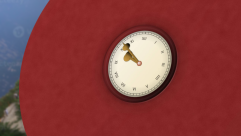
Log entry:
9h52
